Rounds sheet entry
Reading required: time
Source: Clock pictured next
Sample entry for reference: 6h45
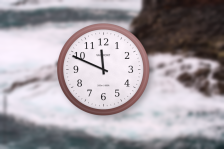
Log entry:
11h49
